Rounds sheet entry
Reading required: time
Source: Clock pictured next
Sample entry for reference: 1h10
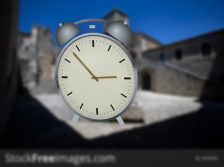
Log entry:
2h53
